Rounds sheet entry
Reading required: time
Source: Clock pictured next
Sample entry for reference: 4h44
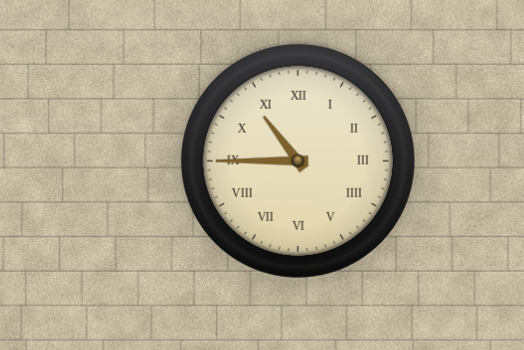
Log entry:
10h45
